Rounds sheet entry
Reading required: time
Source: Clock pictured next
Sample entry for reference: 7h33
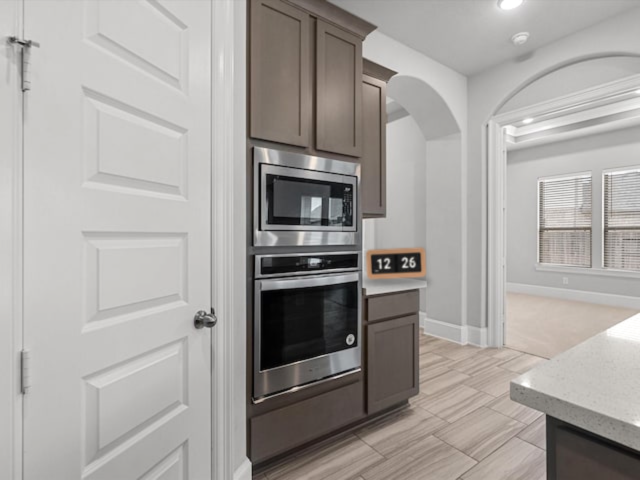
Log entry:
12h26
